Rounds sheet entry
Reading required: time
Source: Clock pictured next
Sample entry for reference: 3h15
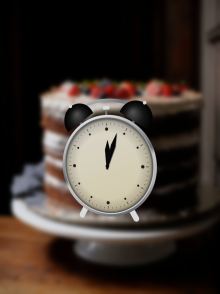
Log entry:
12h03
